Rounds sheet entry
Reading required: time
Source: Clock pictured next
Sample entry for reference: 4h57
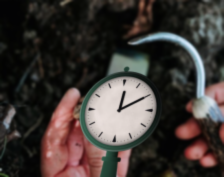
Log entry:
12h10
